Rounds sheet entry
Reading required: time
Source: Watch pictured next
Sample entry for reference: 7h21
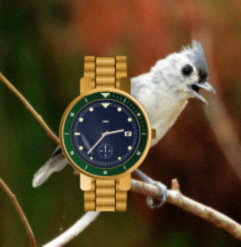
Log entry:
2h37
